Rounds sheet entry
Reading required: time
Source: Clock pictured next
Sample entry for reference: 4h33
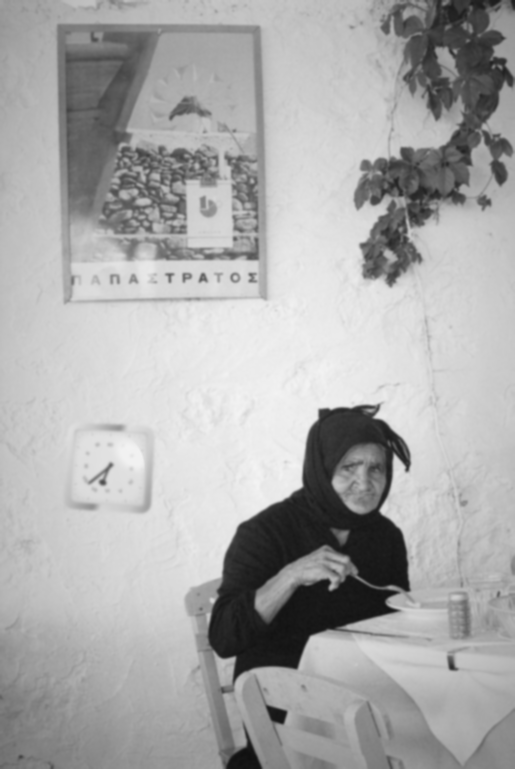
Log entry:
6h38
